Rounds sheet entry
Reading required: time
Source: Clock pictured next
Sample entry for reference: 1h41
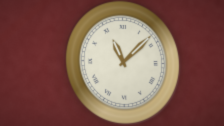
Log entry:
11h08
